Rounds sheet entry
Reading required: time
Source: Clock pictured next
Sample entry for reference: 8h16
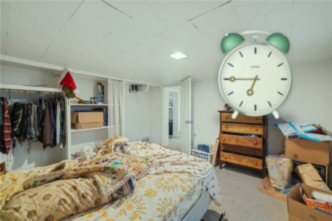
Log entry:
6h45
